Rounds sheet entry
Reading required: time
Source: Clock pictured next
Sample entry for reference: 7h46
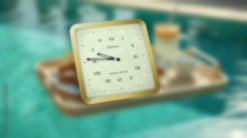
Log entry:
9h46
